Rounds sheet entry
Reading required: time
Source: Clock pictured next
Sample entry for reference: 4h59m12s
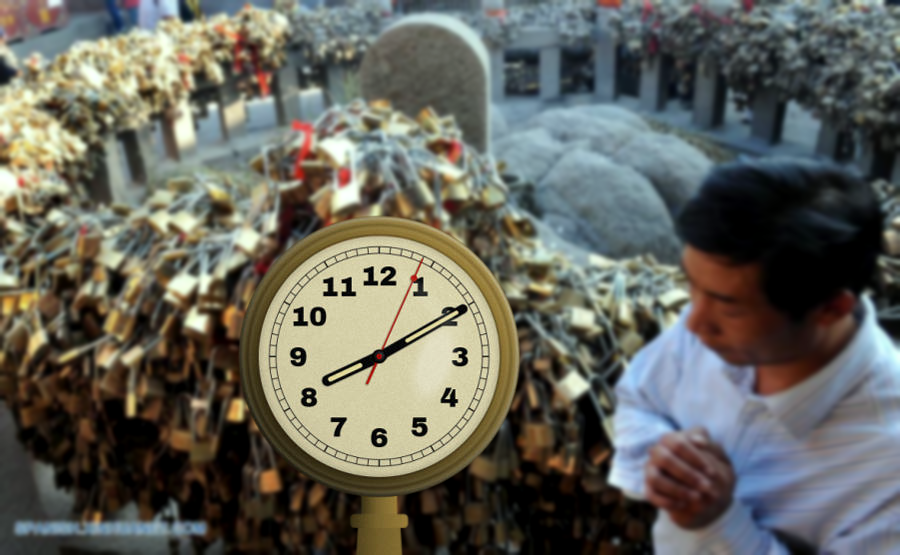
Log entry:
8h10m04s
